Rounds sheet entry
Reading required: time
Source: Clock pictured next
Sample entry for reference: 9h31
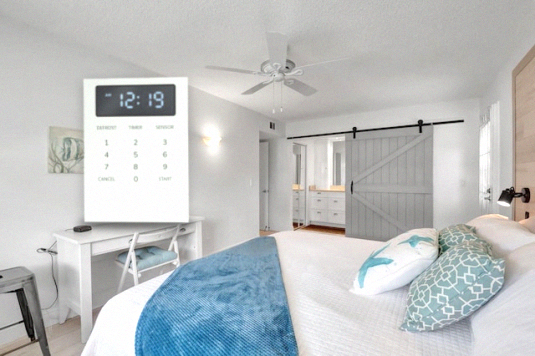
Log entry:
12h19
